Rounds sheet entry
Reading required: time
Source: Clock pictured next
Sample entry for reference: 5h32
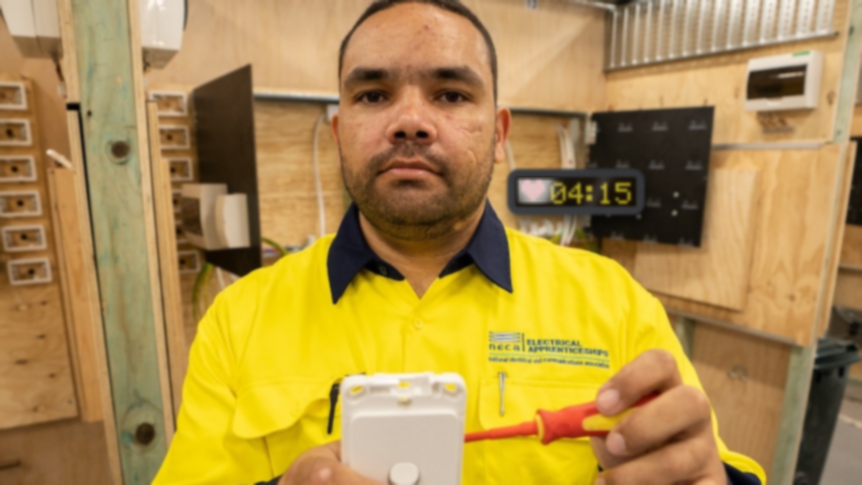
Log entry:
4h15
